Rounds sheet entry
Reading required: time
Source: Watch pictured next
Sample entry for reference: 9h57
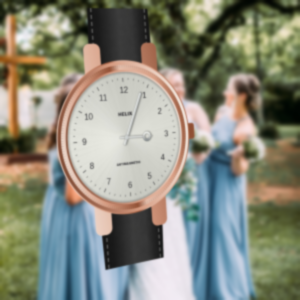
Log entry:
3h04
